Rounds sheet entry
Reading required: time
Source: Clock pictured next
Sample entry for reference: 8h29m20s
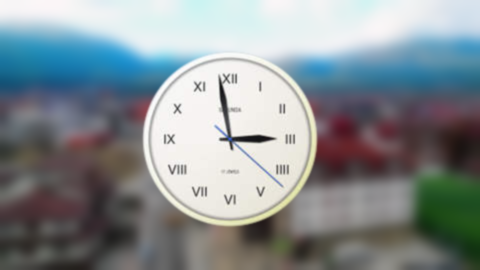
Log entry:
2h58m22s
